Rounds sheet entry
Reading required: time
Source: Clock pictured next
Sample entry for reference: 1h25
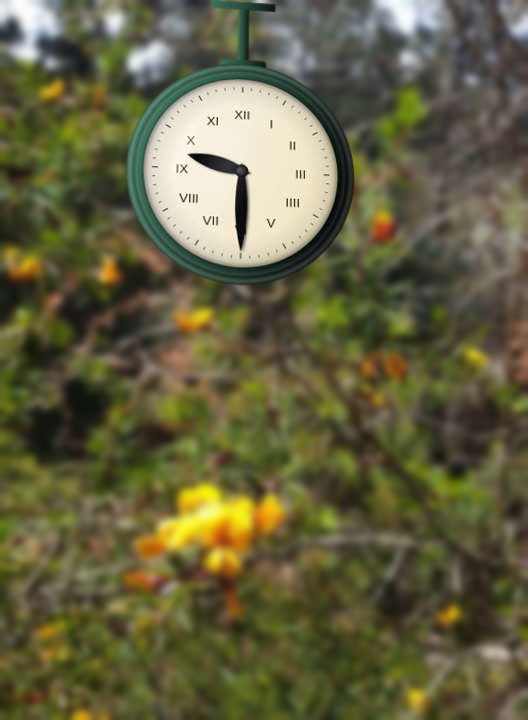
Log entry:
9h30
